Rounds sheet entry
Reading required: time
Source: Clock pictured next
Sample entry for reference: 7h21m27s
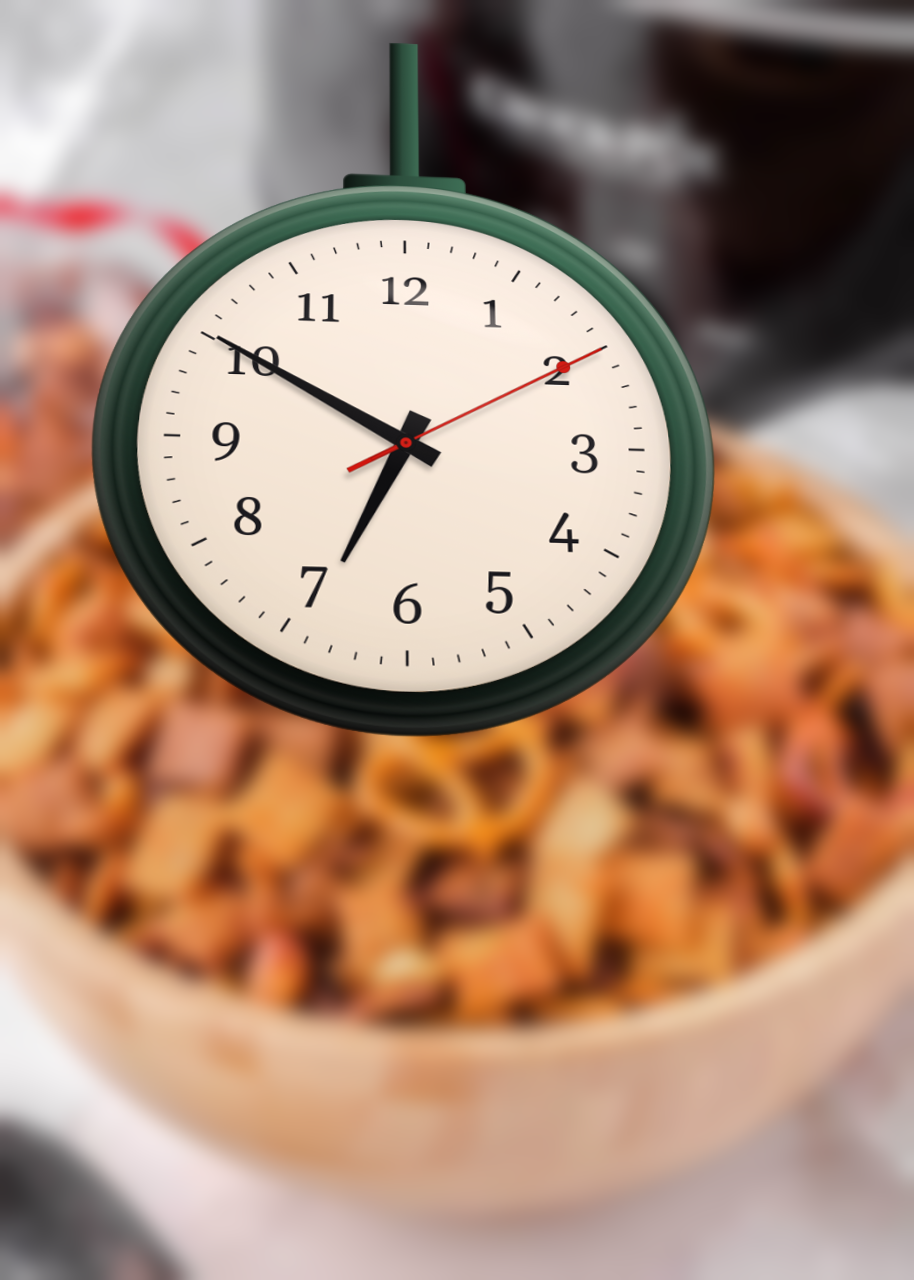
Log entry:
6h50m10s
